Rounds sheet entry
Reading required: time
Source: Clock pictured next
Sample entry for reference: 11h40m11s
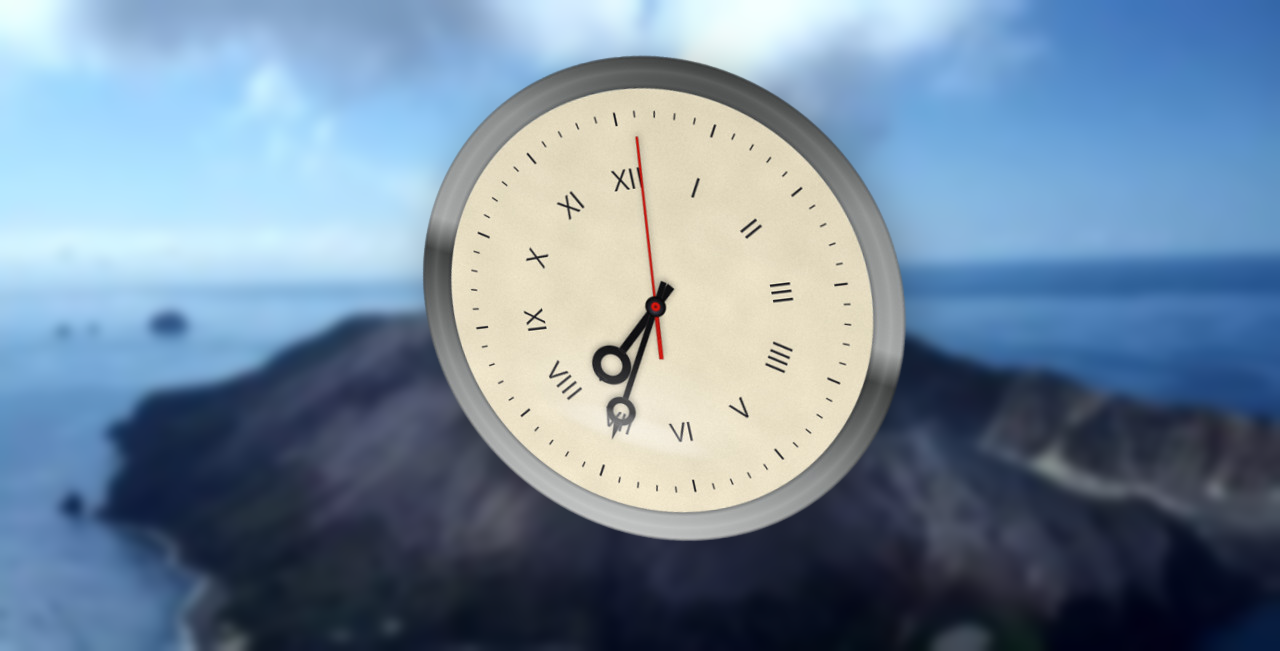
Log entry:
7h35m01s
